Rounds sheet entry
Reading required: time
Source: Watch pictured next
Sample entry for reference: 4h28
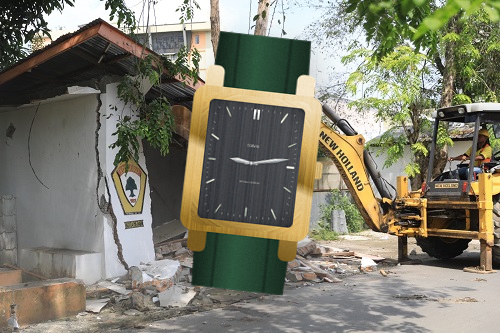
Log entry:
9h13
